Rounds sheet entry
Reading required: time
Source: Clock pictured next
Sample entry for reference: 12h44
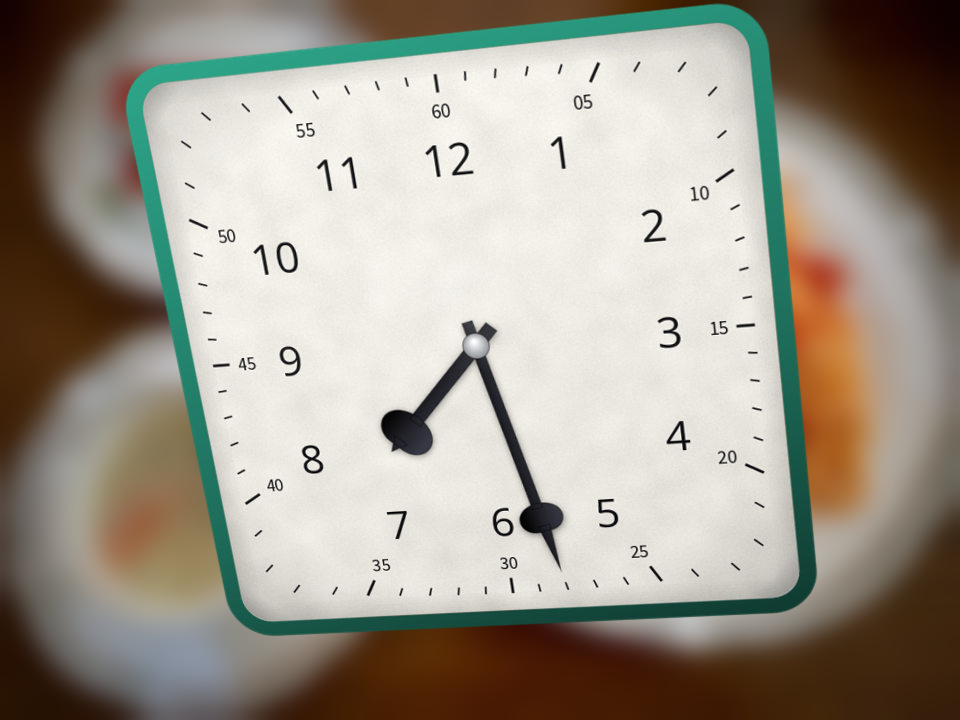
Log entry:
7h28
